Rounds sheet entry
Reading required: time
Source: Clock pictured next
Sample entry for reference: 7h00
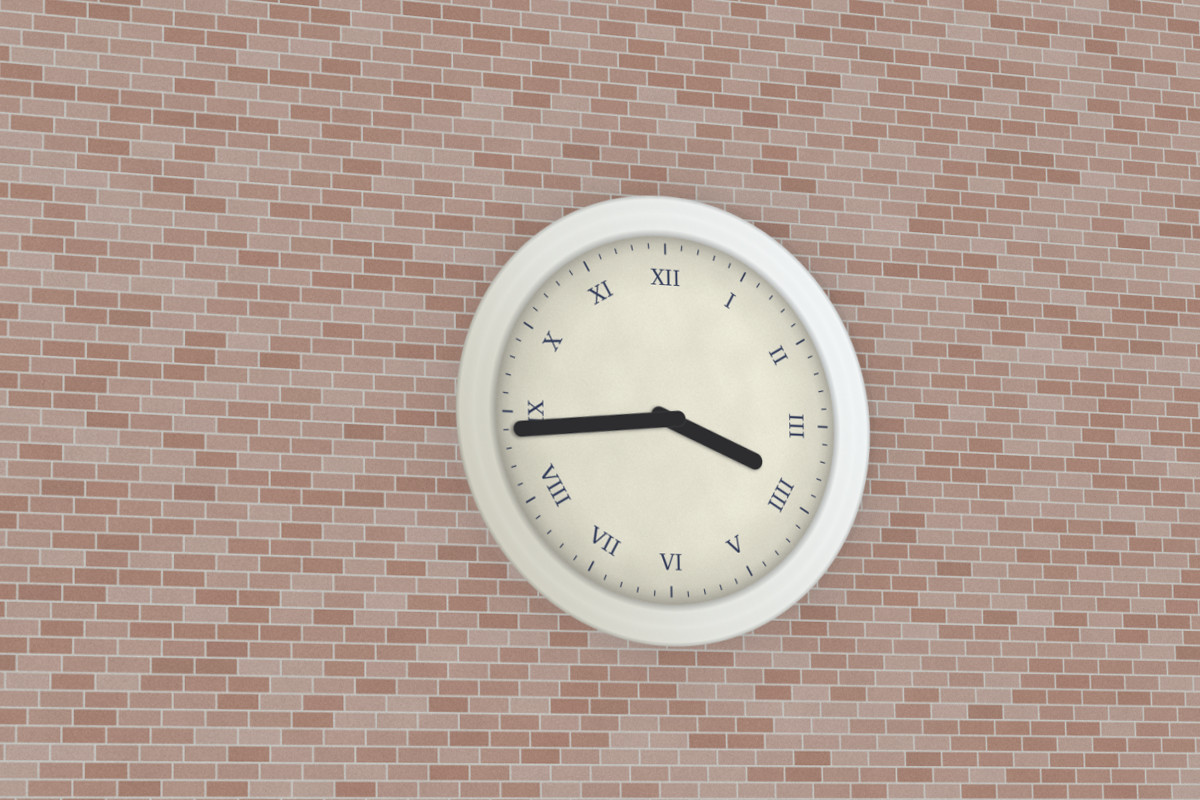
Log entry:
3h44
